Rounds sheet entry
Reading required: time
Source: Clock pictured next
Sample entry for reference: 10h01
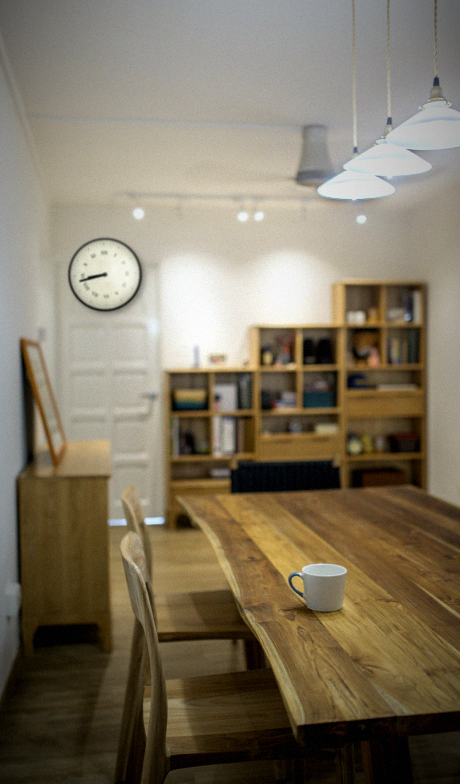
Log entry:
8h43
